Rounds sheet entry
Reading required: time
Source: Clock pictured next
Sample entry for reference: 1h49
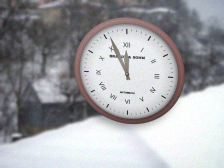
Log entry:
11h56
